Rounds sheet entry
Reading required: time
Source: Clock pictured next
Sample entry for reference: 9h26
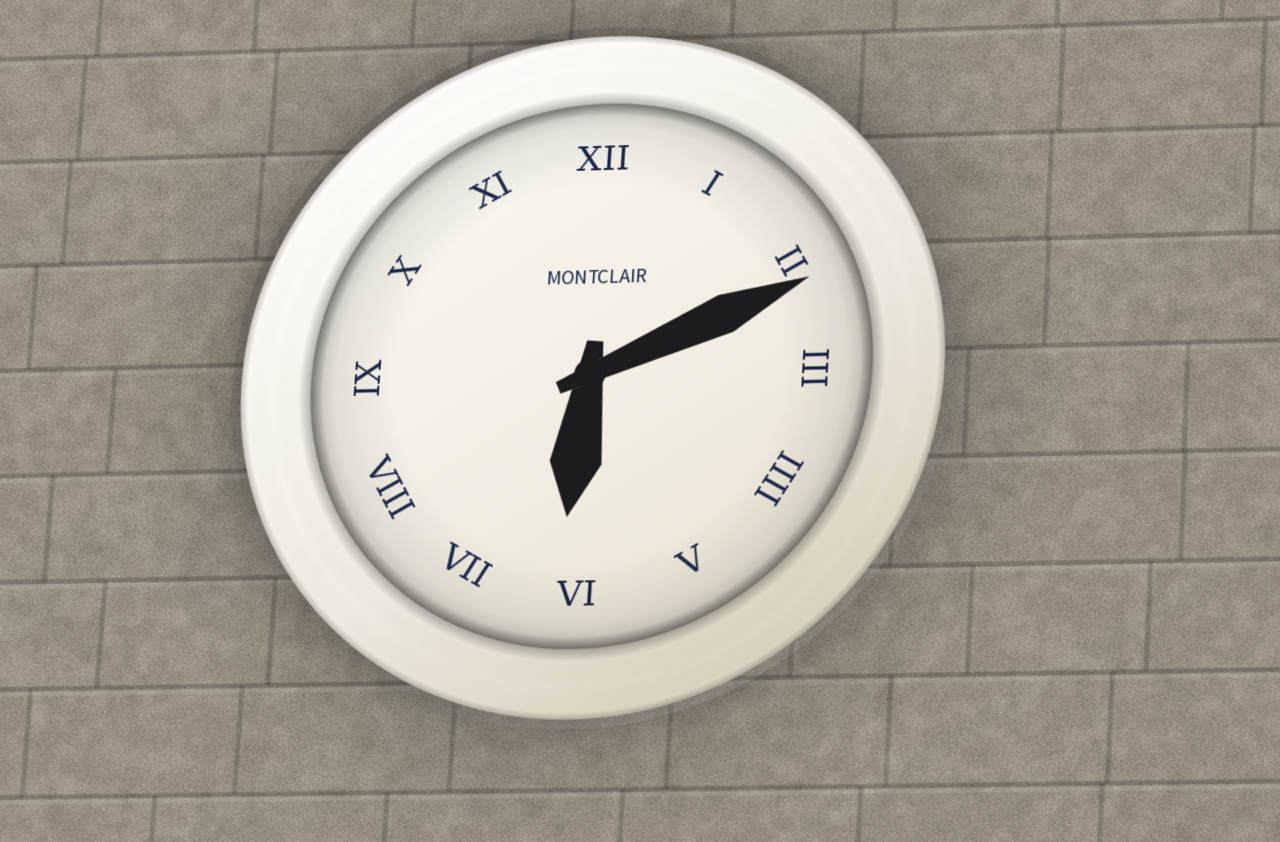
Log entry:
6h11
